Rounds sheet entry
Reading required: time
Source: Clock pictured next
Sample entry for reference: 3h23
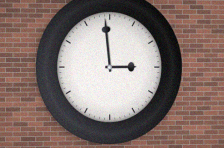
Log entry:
2h59
